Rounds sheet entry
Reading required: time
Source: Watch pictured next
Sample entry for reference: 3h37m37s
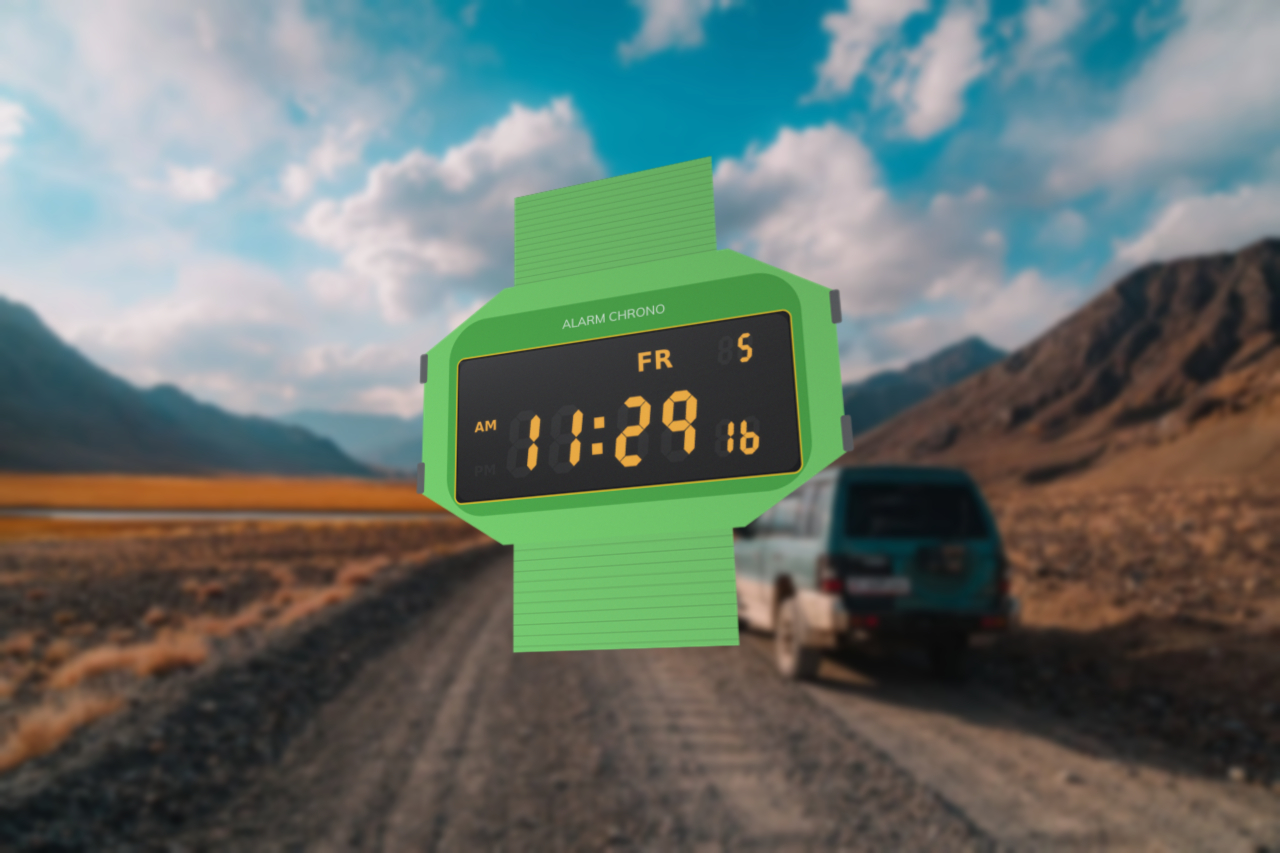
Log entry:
11h29m16s
